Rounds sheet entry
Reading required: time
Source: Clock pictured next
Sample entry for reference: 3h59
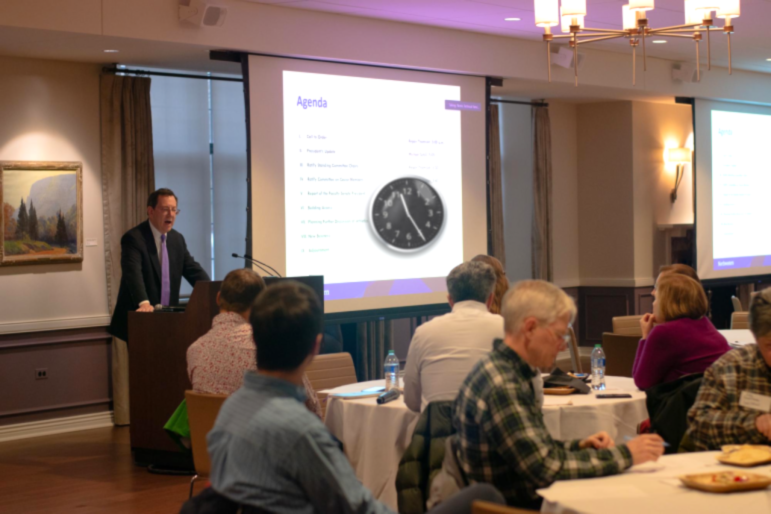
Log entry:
11h25
